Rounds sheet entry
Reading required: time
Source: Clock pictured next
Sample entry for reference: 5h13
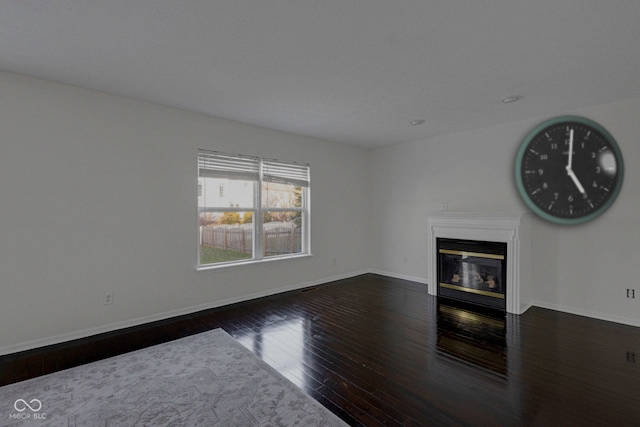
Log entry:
5h01
